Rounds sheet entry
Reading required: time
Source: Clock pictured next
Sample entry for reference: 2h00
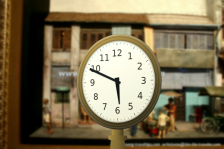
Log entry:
5h49
